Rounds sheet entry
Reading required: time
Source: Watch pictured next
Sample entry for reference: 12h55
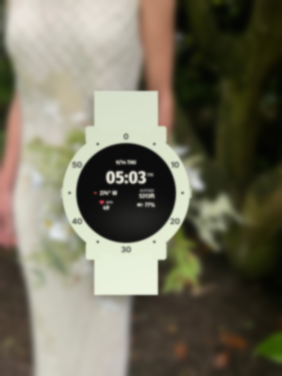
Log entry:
5h03
